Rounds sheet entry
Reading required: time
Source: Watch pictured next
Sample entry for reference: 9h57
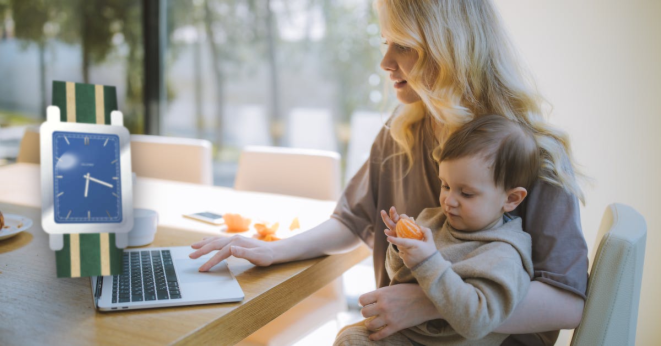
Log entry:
6h18
